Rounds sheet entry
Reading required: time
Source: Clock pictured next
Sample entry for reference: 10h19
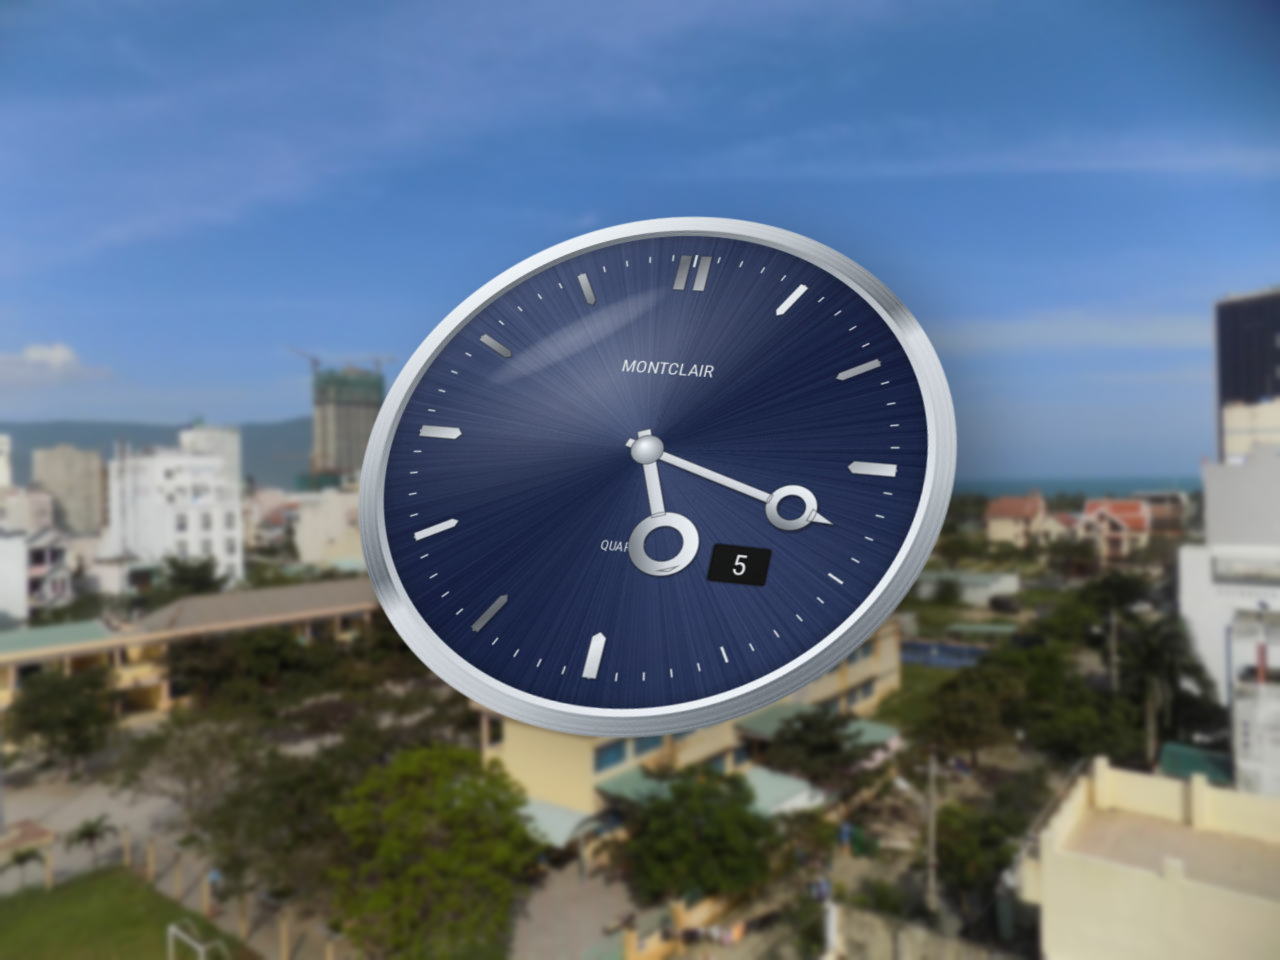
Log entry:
5h18
